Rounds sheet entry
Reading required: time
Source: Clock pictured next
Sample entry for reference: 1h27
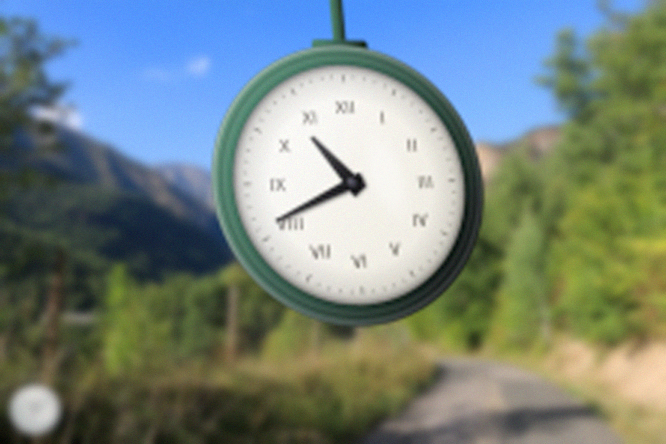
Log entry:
10h41
